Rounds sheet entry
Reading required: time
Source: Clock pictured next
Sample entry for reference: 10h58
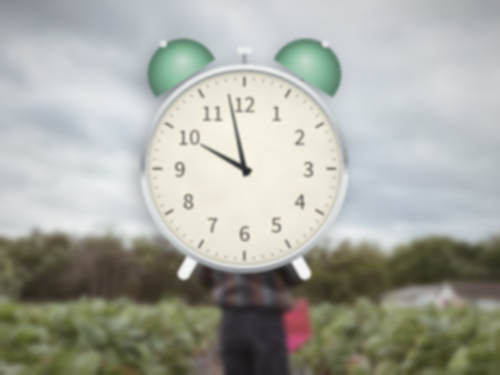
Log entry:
9h58
